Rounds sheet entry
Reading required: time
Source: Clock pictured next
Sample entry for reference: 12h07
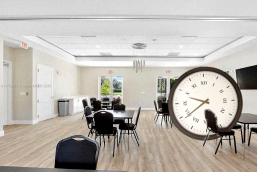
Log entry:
9h39
